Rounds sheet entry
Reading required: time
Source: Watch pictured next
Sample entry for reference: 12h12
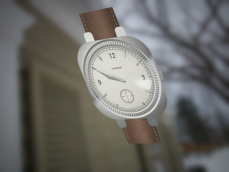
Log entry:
9h50
